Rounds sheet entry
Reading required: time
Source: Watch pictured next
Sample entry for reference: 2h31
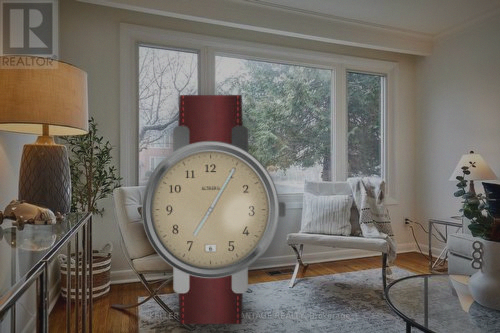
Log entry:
7h05
